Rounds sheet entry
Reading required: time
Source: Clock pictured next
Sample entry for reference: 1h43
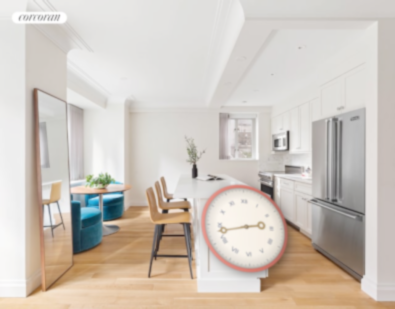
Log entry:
2h43
